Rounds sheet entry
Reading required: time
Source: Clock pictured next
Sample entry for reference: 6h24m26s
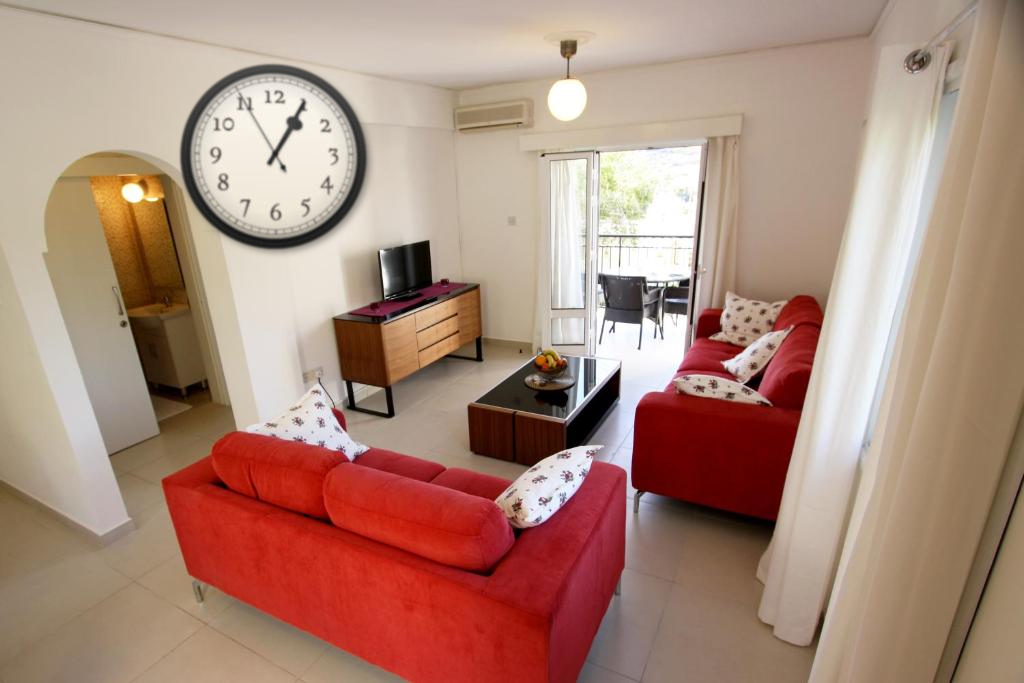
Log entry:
1h04m55s
